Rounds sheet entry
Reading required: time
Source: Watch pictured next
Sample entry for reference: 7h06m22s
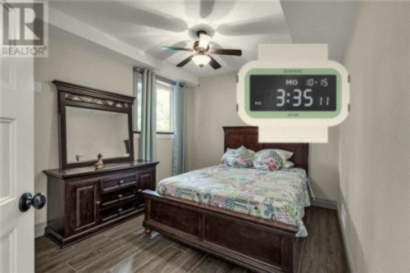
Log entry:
3h35m11s
